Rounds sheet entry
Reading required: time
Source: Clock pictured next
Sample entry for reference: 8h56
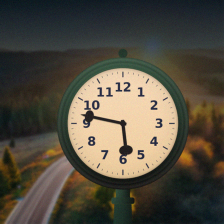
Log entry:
5h47
